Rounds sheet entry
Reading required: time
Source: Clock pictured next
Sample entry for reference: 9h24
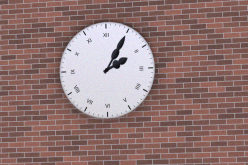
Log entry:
2h05
